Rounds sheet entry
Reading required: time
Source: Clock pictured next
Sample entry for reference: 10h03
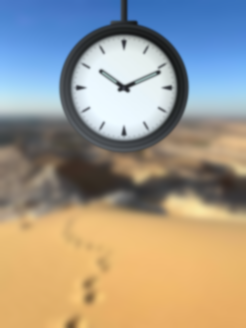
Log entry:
10h11
